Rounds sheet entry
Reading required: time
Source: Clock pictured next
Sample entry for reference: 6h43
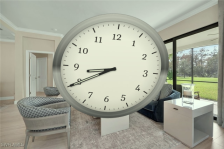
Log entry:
8h40
